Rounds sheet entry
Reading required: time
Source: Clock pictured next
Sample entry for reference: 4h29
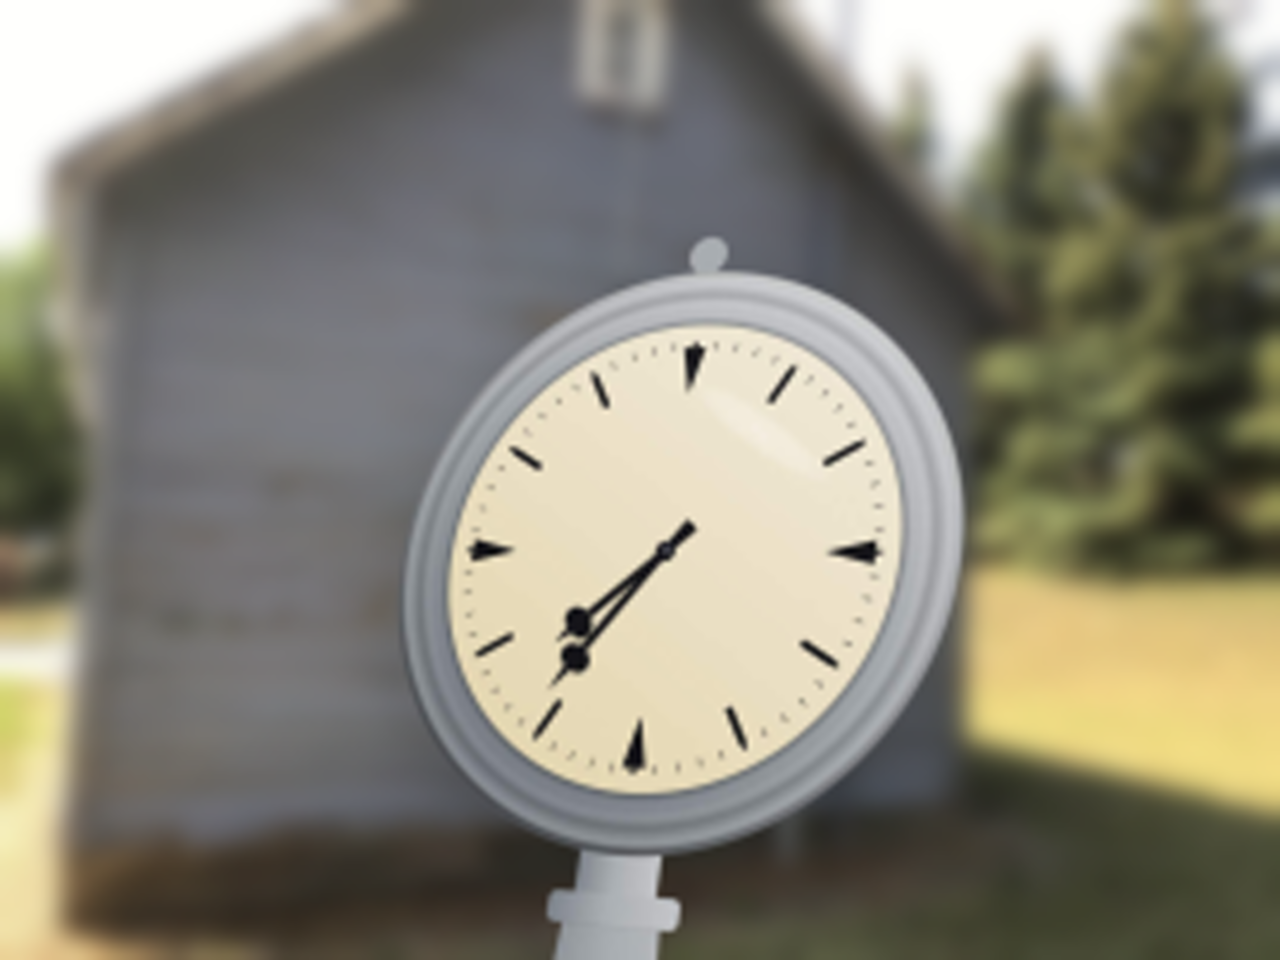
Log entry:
7h36
